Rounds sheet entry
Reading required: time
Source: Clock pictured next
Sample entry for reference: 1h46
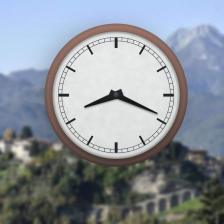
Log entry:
8h19
